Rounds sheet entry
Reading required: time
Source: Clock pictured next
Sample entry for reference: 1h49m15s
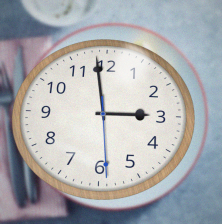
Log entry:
2h58m29s
